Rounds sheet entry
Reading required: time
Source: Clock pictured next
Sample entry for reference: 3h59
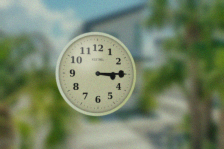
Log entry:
3h15
